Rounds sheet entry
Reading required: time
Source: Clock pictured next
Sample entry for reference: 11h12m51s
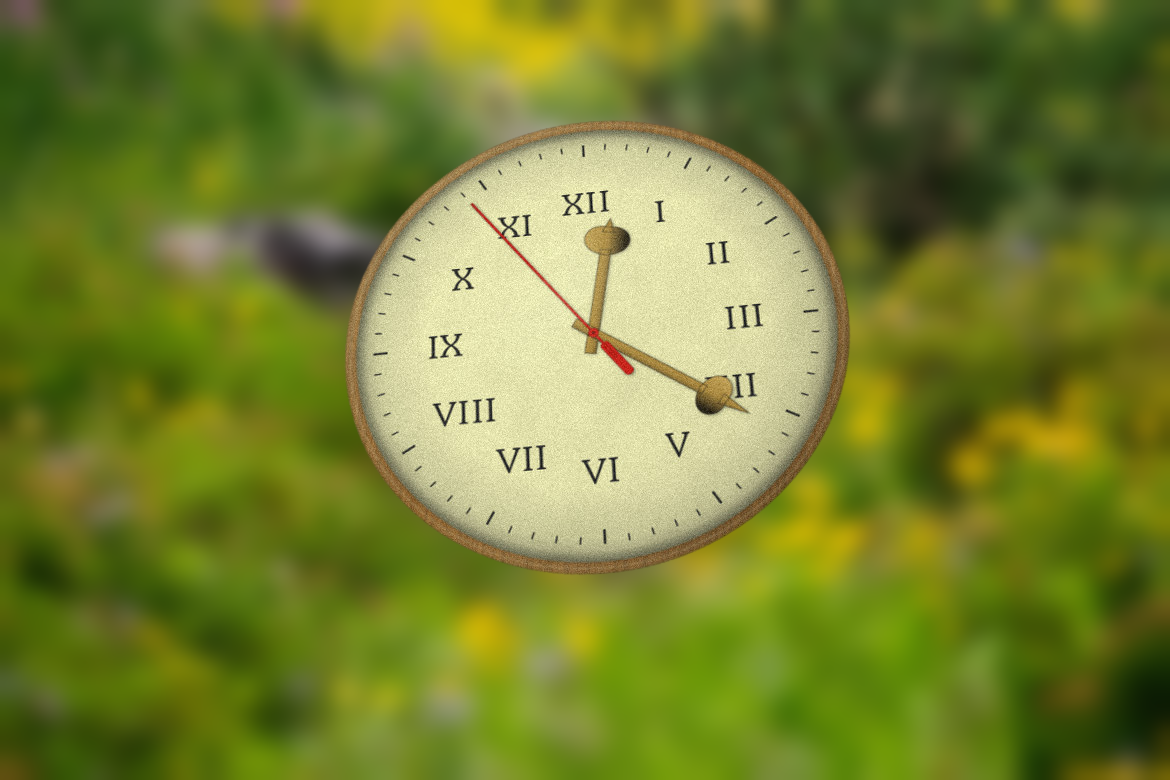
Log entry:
12h20m54s
